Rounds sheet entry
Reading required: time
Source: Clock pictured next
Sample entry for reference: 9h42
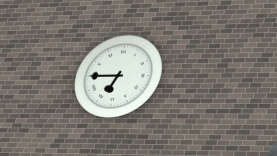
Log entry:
6h45
